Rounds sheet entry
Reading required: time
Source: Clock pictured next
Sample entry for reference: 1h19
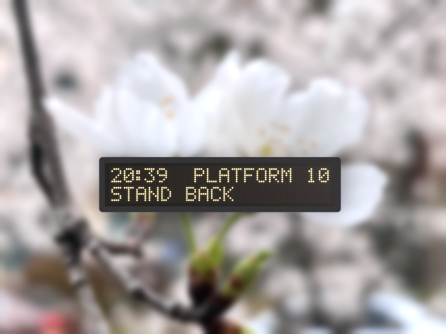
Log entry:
20h39
